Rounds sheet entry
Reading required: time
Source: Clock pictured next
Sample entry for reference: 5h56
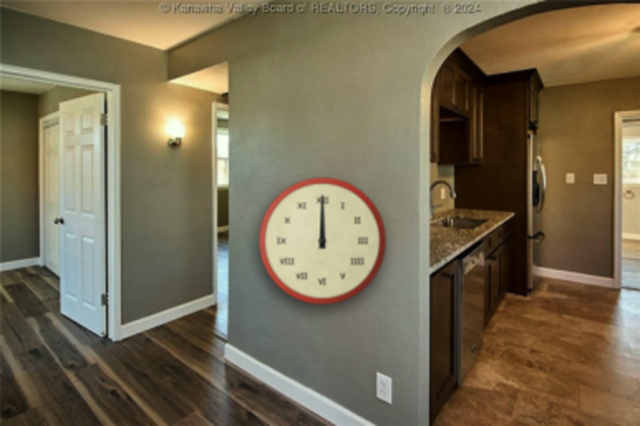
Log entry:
12h00
